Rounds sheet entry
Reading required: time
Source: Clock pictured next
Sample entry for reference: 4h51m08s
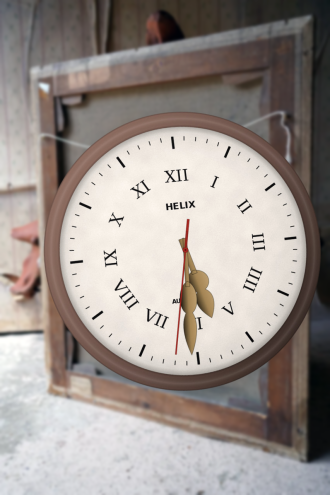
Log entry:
5h30m32s
